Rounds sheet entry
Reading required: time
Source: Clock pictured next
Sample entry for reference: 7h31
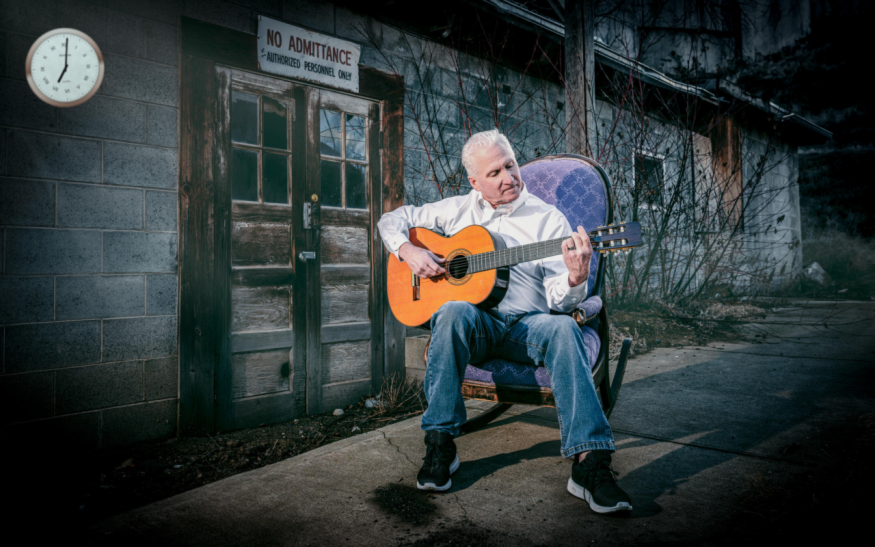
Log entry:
7h01
